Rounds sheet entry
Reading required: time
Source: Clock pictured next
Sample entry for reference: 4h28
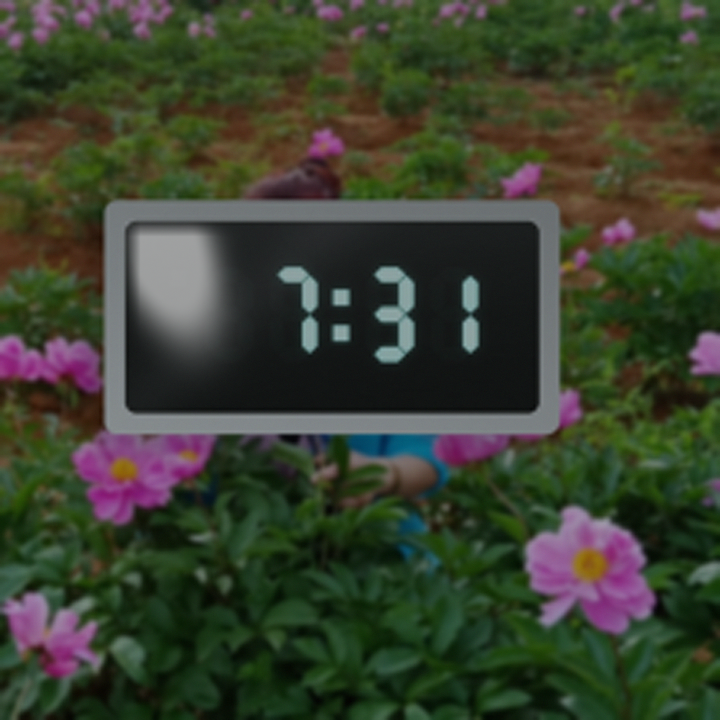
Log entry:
7h31
